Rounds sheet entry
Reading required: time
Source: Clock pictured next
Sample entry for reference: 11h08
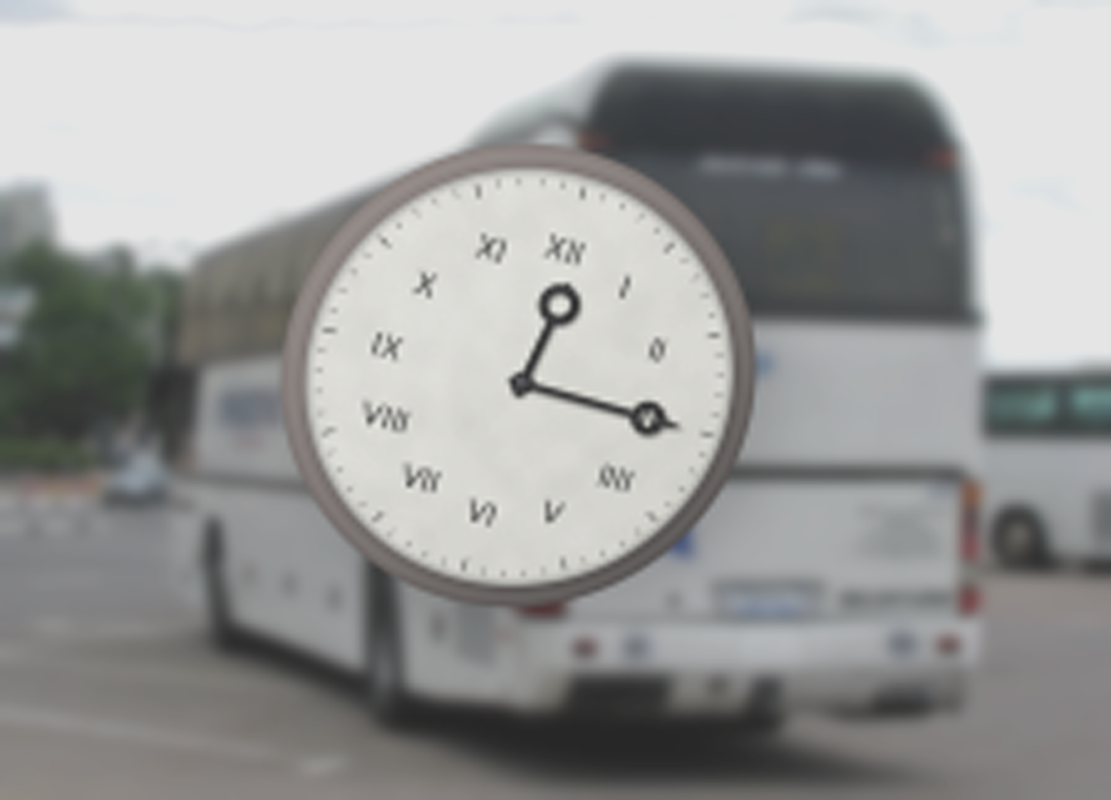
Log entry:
12h15
